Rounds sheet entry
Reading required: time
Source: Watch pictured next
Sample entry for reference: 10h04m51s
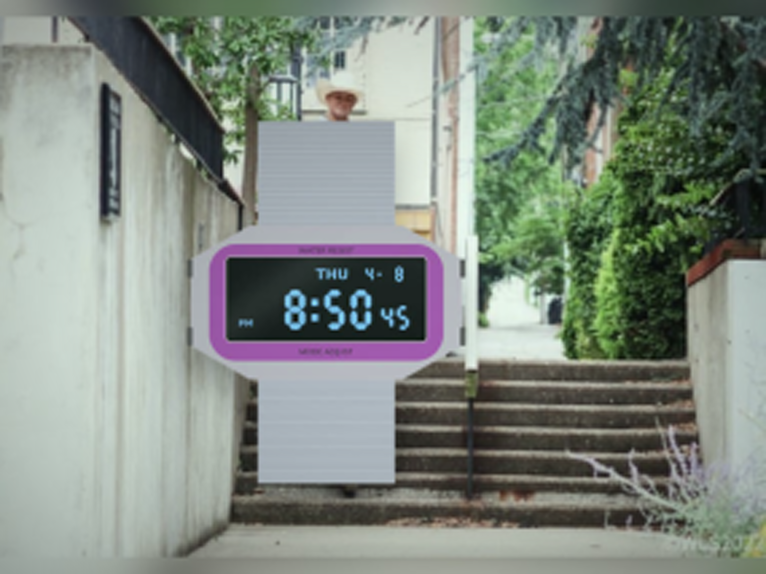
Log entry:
8h50m45s
